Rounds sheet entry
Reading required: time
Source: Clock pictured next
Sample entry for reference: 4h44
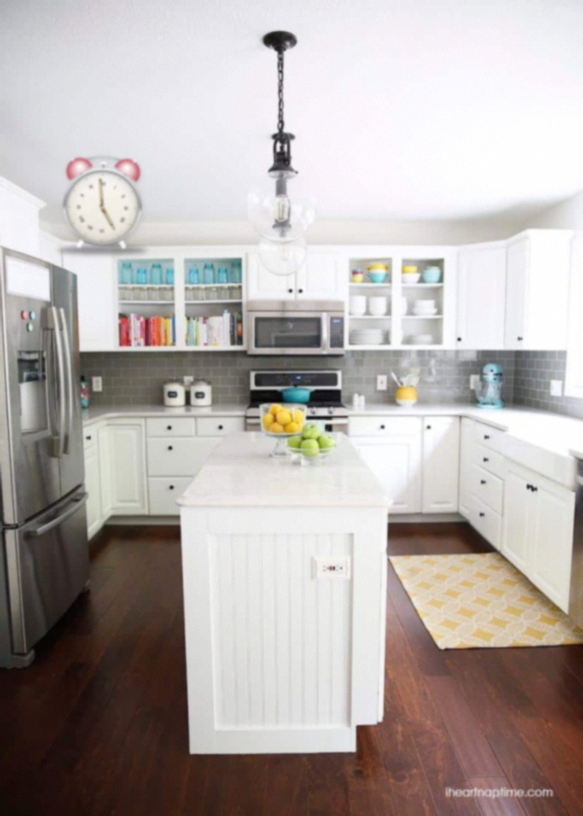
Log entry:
4h59
